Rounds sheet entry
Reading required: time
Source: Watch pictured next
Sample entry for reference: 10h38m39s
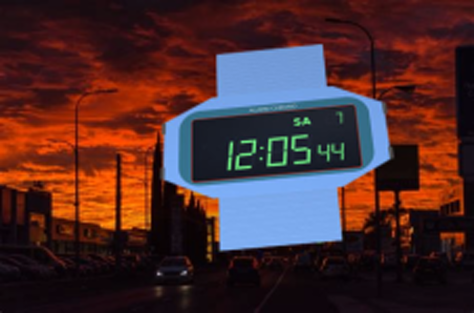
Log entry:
12h05m44s
